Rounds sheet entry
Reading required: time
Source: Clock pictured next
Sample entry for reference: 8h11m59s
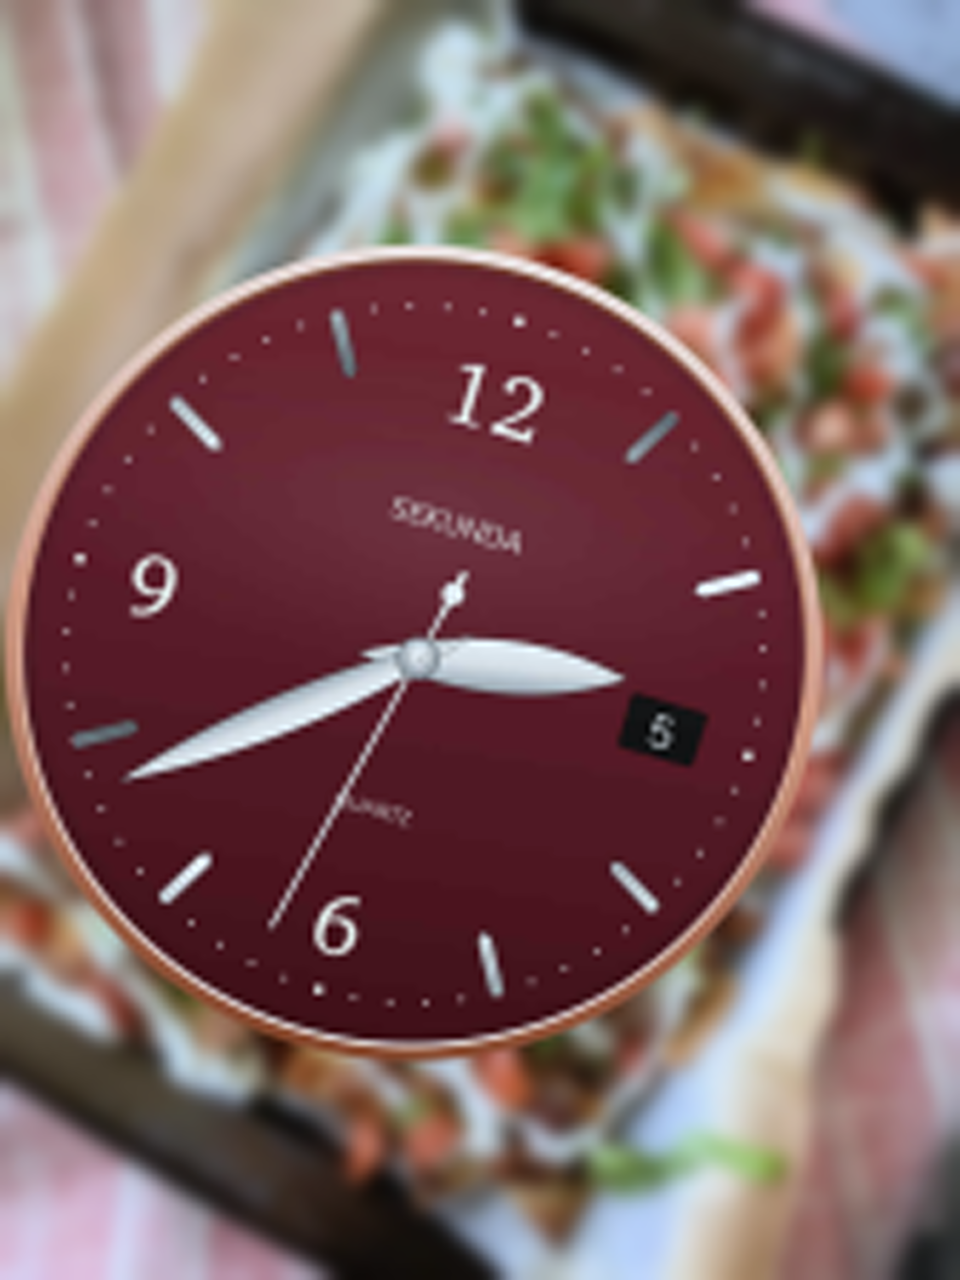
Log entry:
2h38m32s
